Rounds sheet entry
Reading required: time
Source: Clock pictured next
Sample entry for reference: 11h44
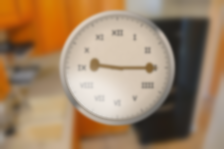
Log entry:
9h15
